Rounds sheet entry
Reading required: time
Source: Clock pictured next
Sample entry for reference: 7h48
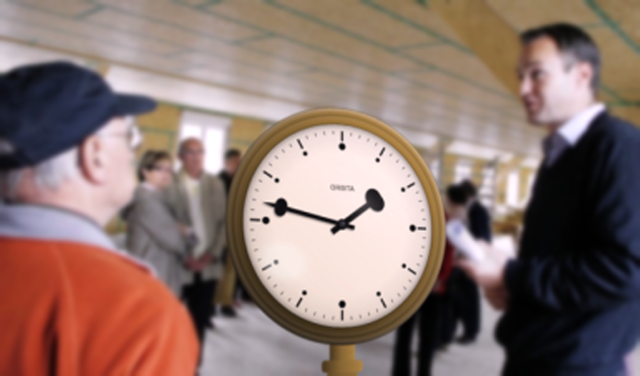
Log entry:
1h47
